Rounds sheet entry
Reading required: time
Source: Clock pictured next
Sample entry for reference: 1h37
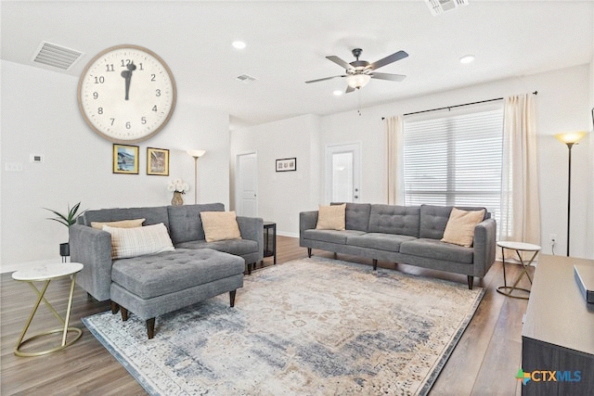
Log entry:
12h02
